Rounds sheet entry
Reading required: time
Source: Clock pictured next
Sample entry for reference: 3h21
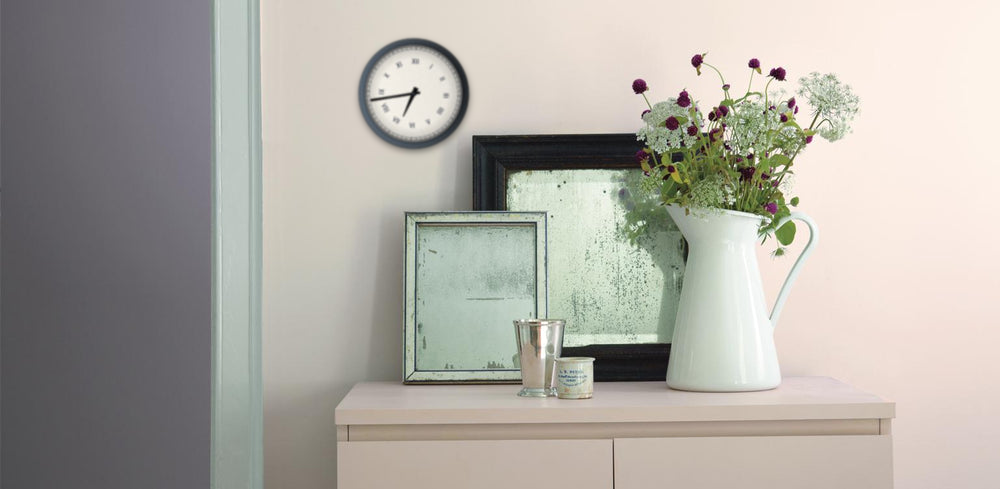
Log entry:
6h43
